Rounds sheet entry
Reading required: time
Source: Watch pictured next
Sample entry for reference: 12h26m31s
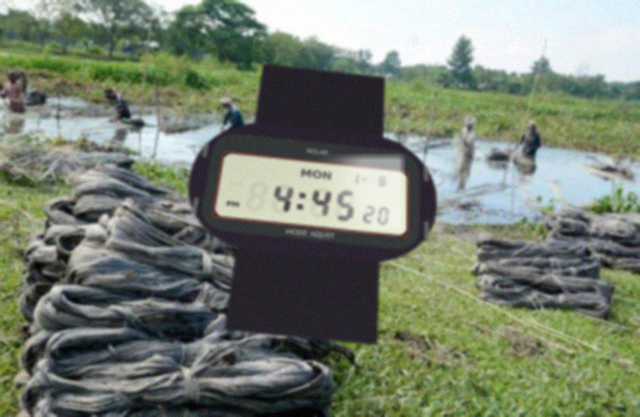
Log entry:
4h45m20s
